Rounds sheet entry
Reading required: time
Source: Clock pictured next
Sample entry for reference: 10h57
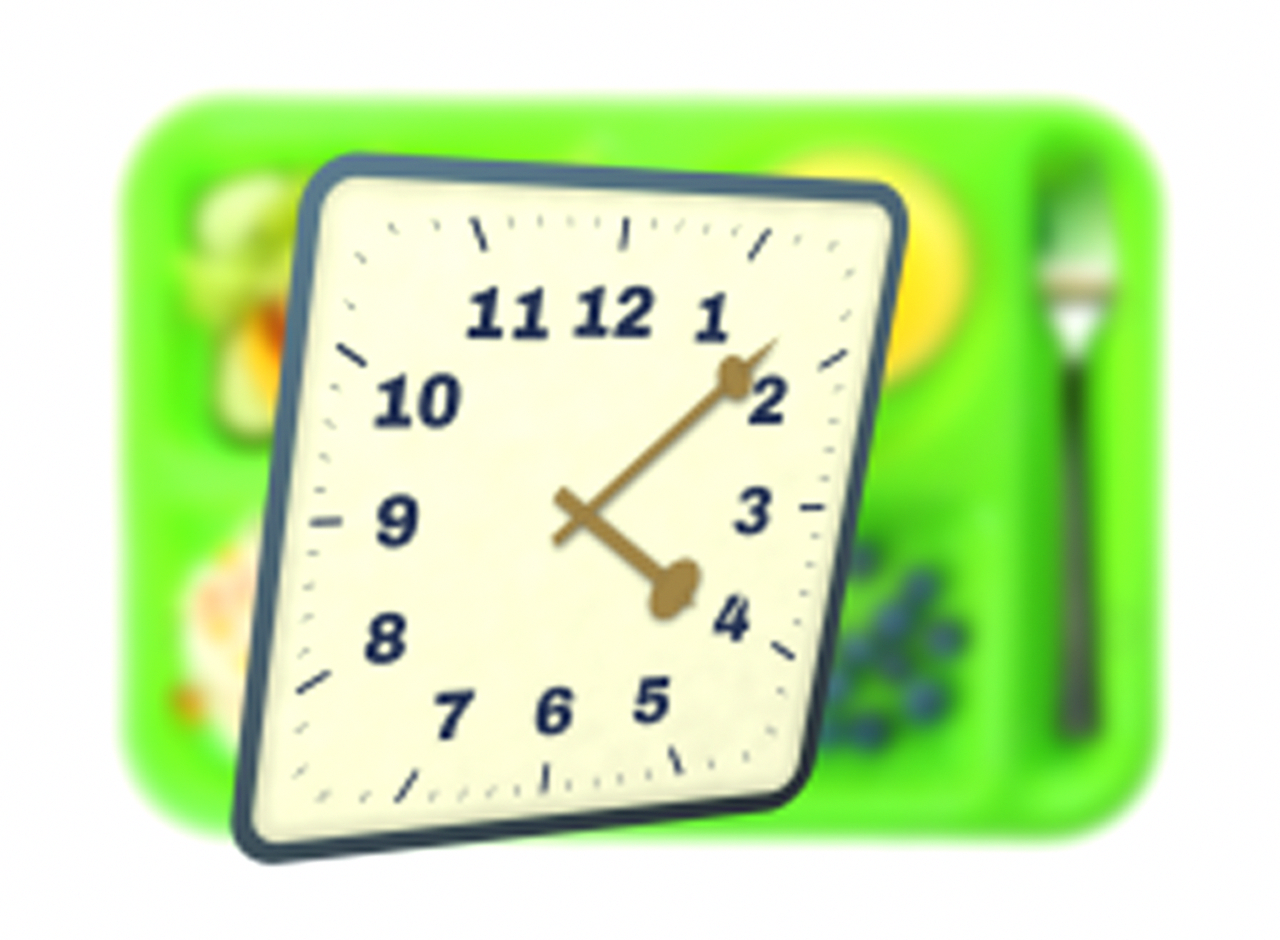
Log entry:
4h08
